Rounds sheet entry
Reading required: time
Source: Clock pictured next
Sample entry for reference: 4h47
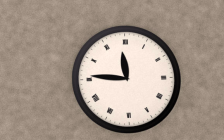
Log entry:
11h46
